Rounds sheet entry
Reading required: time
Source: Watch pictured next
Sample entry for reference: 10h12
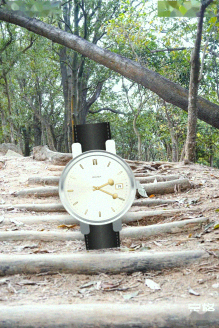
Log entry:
2h20
